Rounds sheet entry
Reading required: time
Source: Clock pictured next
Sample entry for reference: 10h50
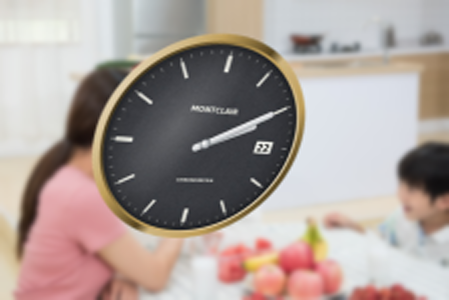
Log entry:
2h10
